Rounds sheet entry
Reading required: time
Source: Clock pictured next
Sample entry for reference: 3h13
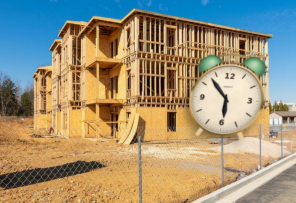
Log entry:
5h53
